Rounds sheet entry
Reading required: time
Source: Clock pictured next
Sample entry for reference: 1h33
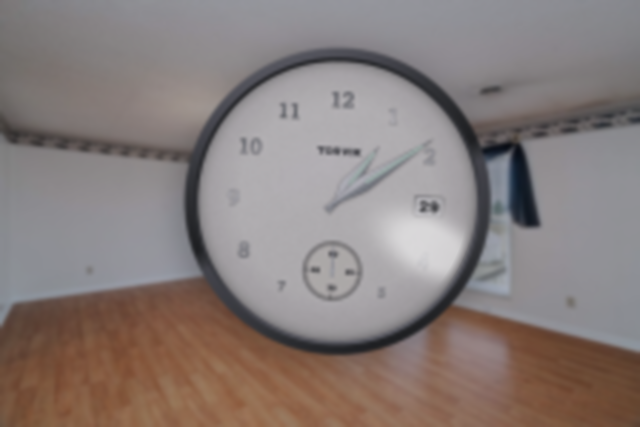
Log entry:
1h09
